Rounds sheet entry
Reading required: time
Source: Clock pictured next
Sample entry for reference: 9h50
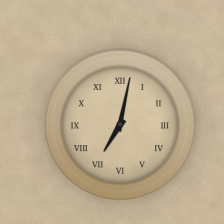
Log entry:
7h02
